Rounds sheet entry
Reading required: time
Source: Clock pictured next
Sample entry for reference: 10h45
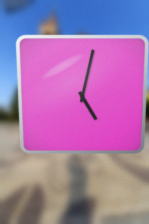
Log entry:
5h02
